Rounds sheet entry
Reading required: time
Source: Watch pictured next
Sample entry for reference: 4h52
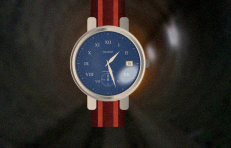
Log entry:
1h27
